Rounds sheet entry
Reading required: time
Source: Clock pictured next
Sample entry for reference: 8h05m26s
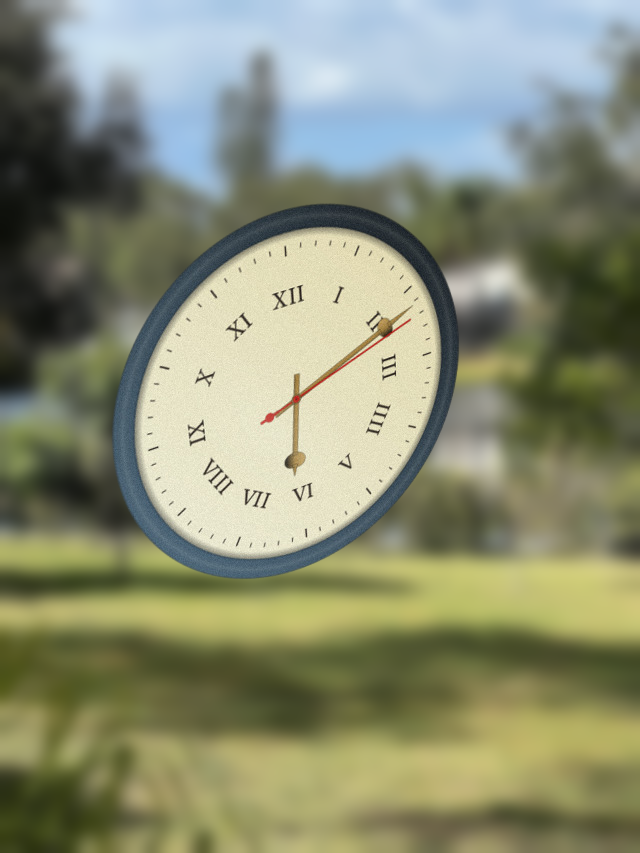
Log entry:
6h11m12s
